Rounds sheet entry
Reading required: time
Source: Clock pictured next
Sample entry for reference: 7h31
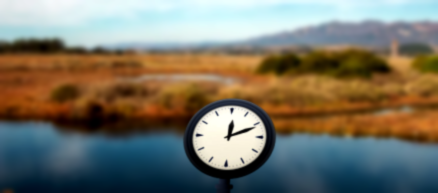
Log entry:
12h11
